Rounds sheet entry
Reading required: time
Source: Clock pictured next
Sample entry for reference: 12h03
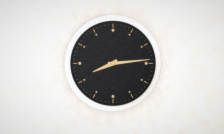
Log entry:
8h14
